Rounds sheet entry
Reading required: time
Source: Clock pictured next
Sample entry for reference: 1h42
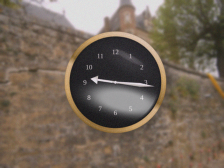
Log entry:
9h16
